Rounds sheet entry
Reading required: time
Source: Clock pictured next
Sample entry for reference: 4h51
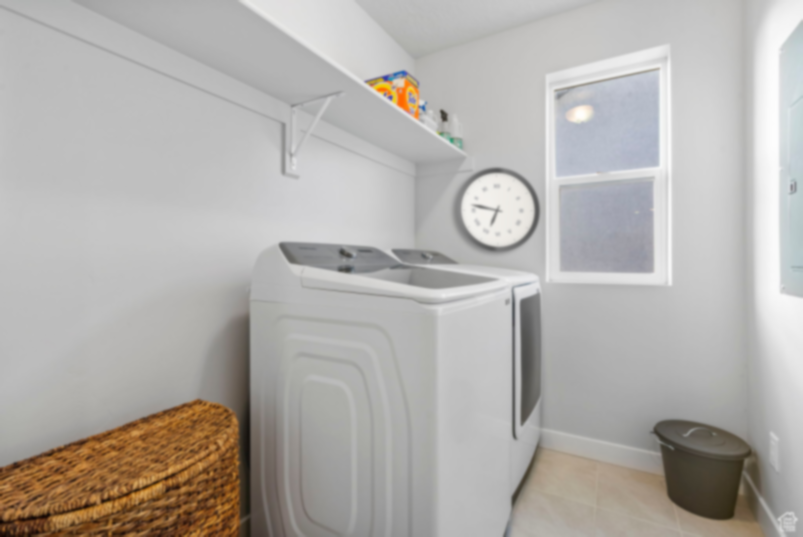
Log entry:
6h47
